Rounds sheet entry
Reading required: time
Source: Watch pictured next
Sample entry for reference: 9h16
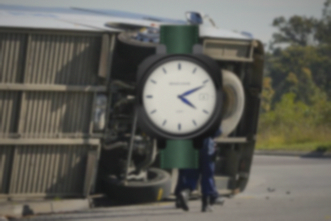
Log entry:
4h11
